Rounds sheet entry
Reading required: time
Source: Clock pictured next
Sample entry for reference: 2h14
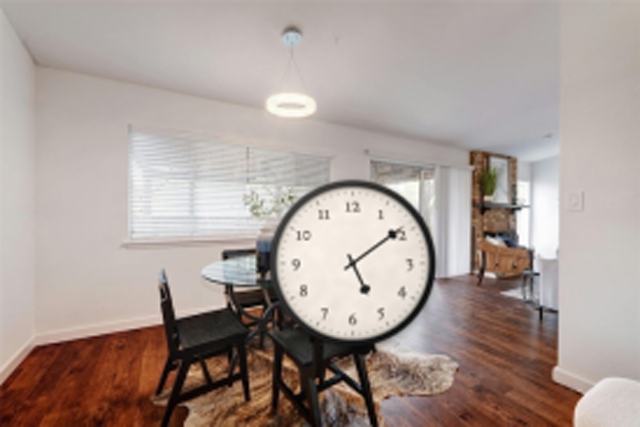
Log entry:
5h09
